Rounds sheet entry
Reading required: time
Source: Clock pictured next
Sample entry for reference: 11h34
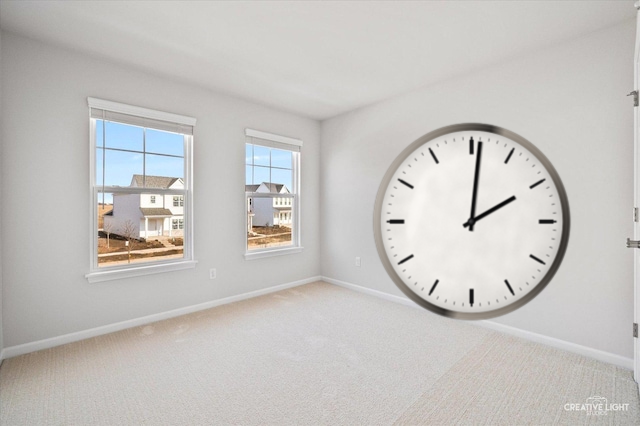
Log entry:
2h01
